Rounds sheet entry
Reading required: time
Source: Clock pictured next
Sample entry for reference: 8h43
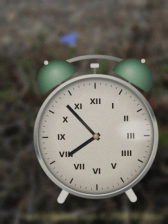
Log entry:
7h53
